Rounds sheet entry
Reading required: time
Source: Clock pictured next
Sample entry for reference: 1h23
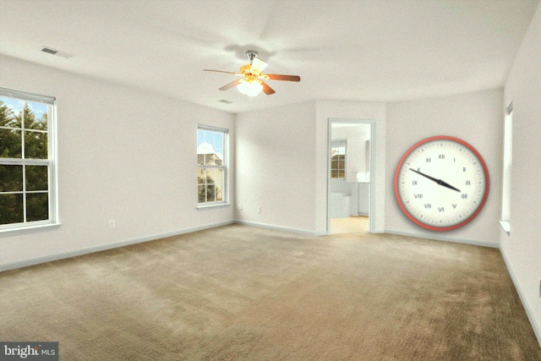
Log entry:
3h49
